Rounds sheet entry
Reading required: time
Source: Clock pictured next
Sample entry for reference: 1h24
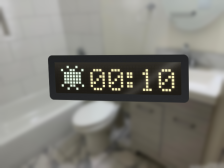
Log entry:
0h10
